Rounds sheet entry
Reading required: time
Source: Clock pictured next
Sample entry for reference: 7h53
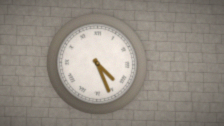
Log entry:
4h26
